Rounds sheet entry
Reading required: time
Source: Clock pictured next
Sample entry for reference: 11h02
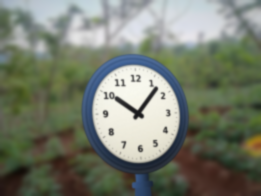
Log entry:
10h07
